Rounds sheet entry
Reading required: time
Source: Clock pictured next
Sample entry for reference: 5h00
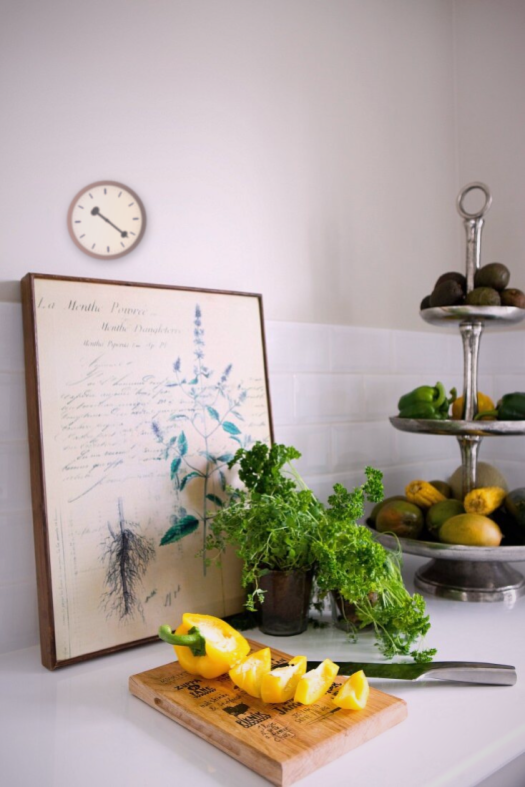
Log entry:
10h22
